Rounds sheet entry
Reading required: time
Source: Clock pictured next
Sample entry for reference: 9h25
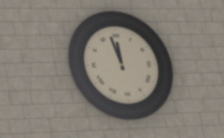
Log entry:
11h58
